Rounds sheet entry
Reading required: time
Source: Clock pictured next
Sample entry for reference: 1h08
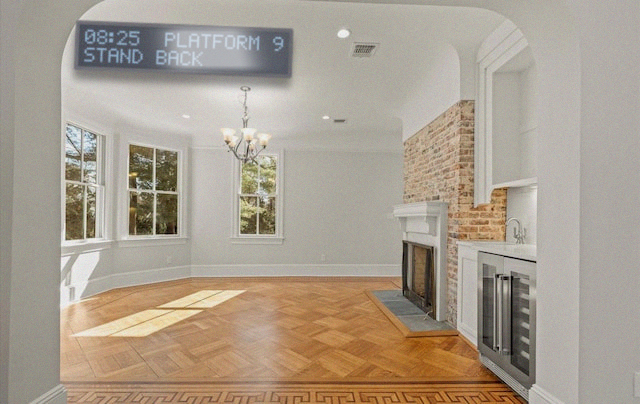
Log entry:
8h25
